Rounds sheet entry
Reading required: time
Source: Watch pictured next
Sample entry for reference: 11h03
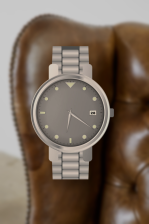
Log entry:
6h21
